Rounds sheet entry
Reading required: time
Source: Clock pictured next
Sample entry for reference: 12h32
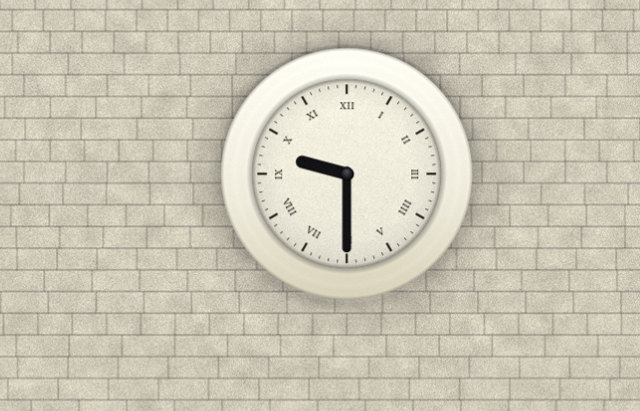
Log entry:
9h30
